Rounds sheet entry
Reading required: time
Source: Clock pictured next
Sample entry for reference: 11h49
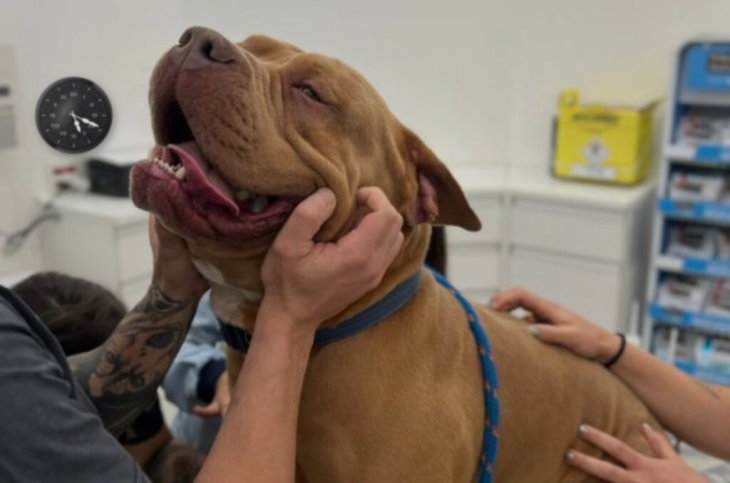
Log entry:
5h19
